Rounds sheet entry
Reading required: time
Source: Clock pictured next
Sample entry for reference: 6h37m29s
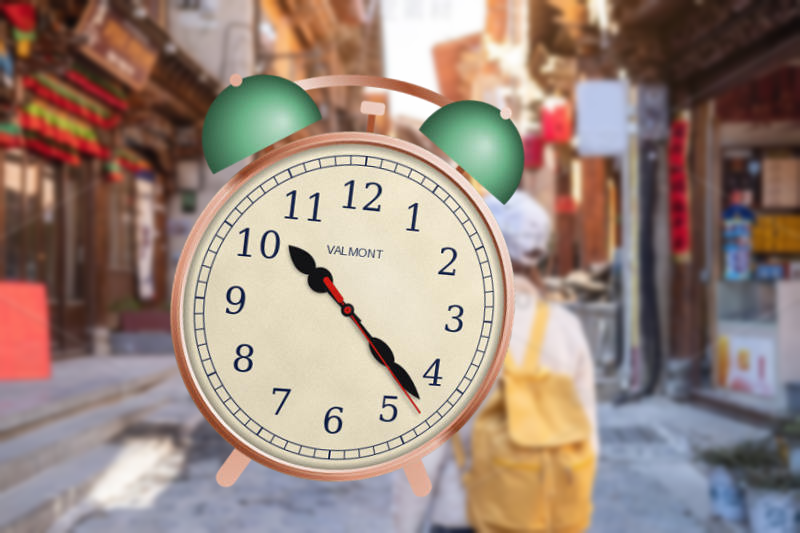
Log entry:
10h22m23s
